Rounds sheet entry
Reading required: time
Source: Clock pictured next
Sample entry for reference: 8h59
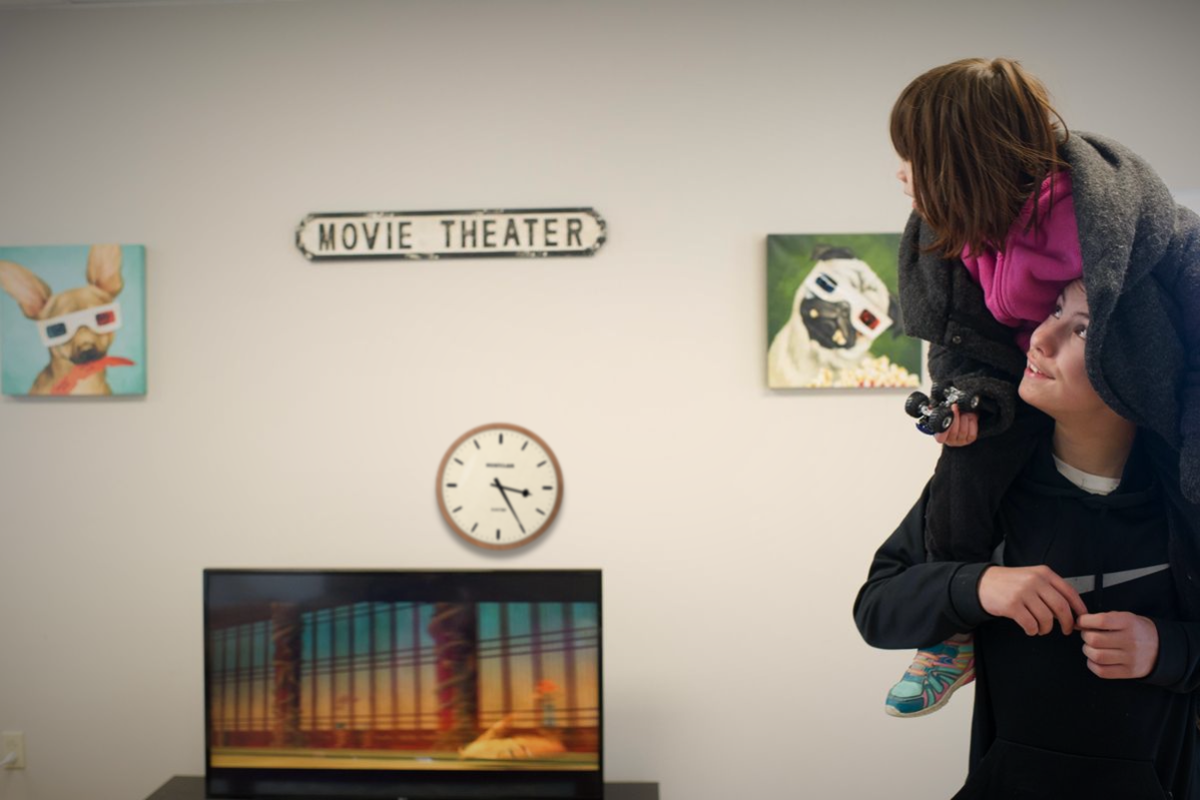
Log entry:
3h25
